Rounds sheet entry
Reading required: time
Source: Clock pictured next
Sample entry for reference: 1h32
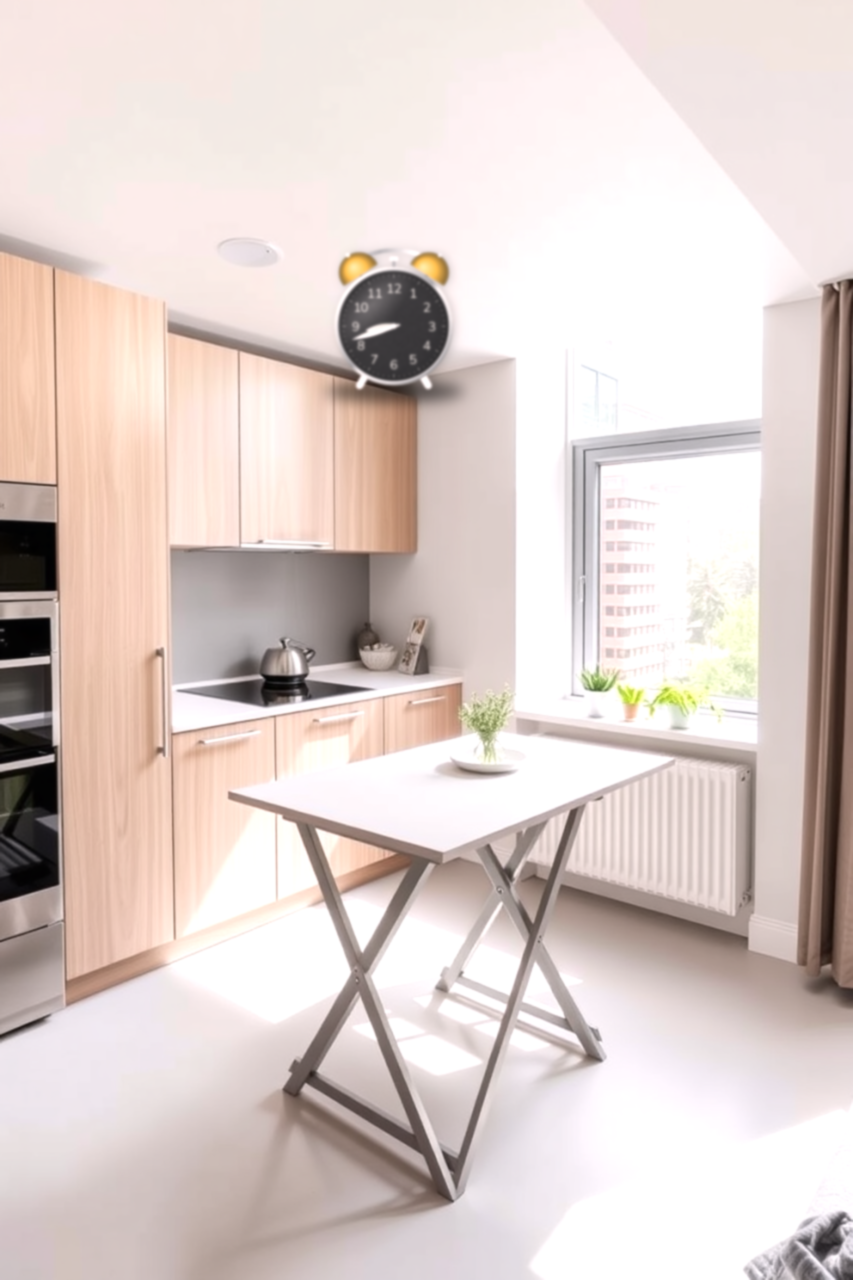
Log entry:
8h42
